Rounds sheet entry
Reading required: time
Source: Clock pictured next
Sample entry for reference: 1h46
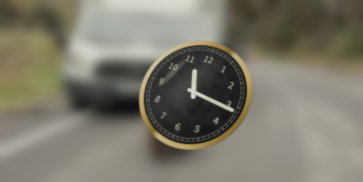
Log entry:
11h16
